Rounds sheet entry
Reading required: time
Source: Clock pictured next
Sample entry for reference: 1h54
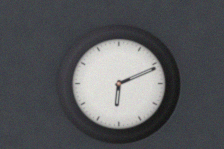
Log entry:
6h11
